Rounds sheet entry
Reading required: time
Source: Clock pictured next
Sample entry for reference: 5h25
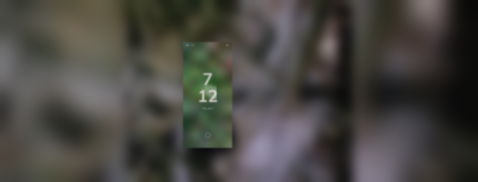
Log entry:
7h12
